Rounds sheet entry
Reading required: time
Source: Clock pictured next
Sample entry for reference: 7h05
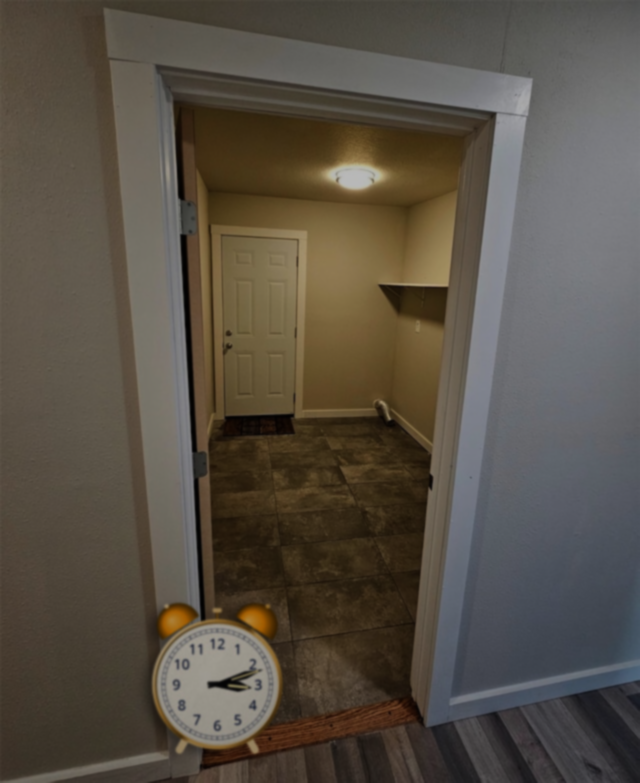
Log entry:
3h12
